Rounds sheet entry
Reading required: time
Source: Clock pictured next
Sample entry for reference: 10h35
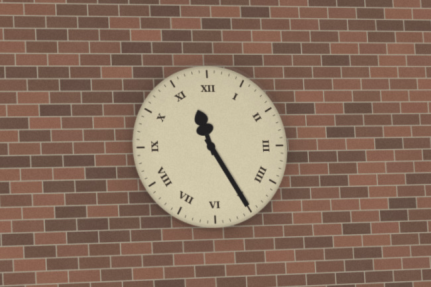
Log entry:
11h25
